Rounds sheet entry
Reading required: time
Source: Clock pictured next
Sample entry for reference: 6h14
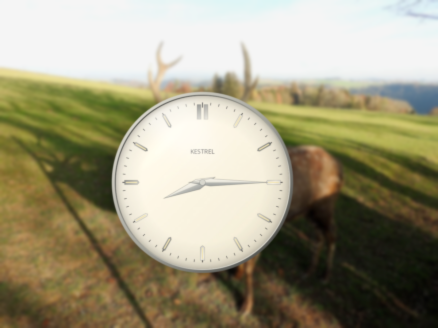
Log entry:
8h15
